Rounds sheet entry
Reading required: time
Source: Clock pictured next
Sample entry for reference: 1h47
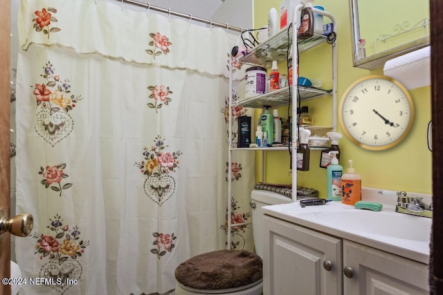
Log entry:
4h21
